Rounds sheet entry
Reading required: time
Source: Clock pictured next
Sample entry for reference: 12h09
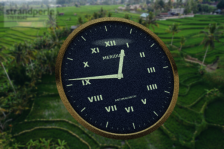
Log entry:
12h46
